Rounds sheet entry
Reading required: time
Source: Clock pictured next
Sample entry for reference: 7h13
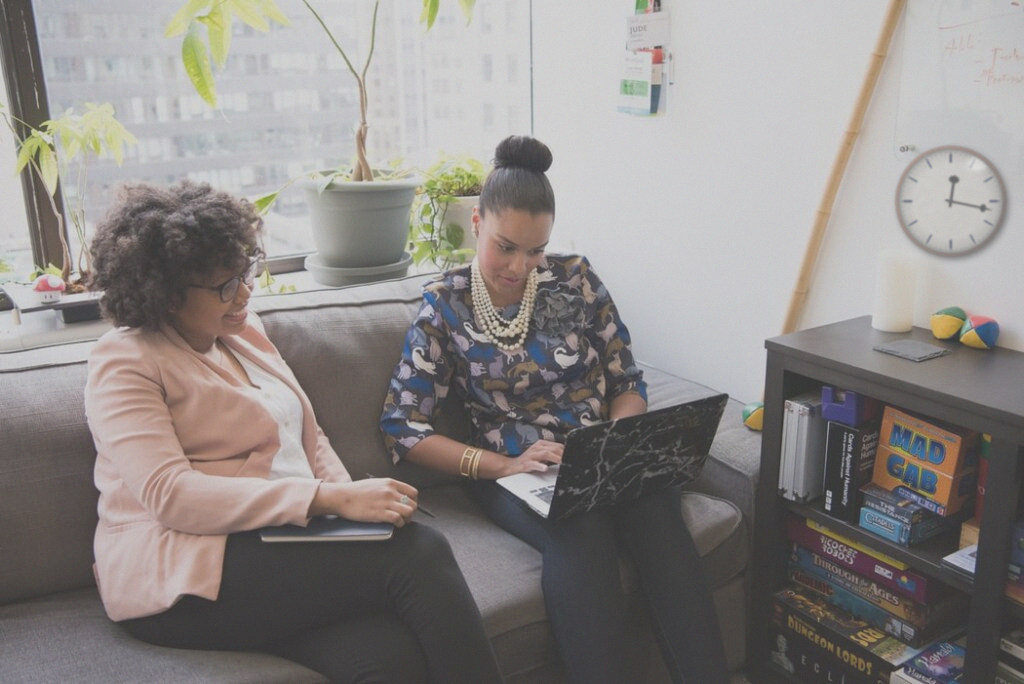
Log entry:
12h17
